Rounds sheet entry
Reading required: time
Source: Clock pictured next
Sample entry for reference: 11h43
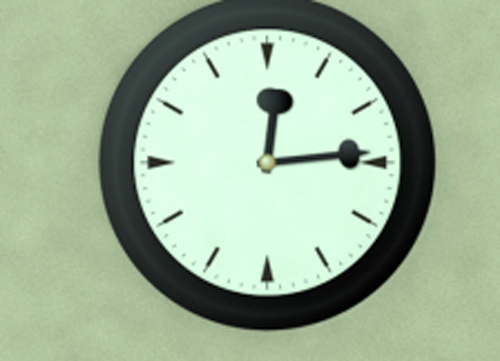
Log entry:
12h14
